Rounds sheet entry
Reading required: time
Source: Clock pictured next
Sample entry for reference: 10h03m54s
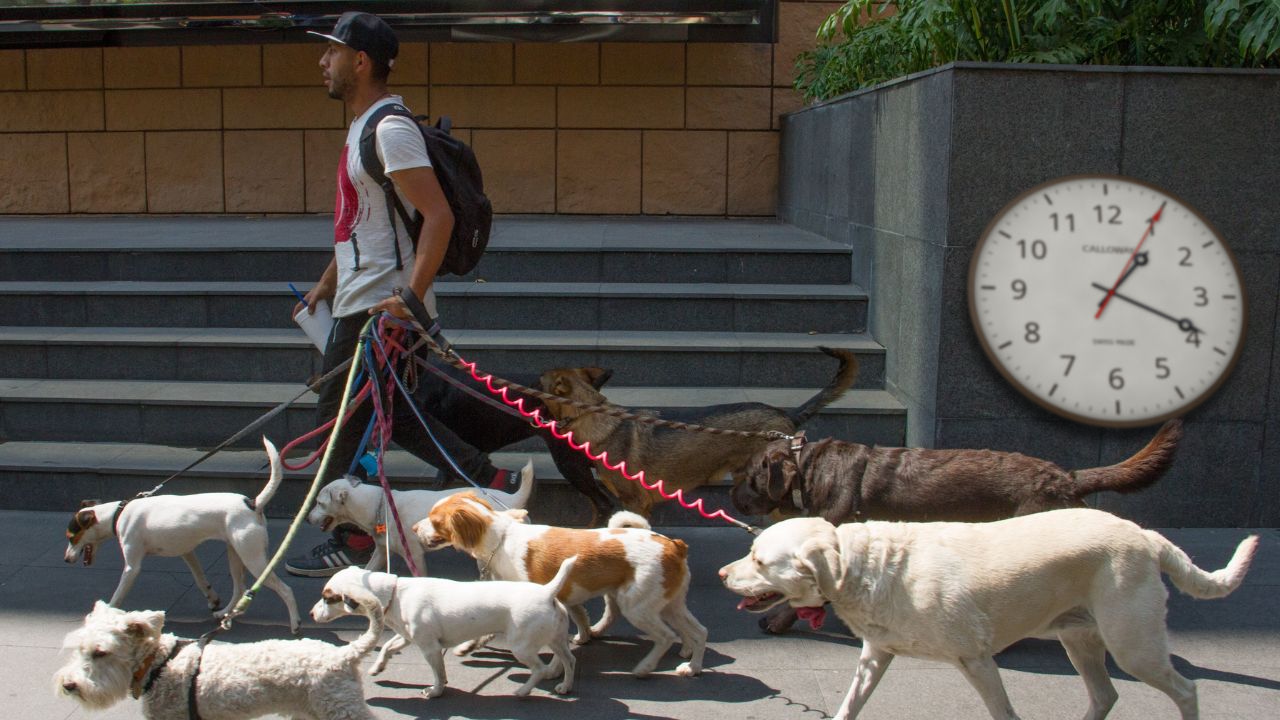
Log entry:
1h19m05s
